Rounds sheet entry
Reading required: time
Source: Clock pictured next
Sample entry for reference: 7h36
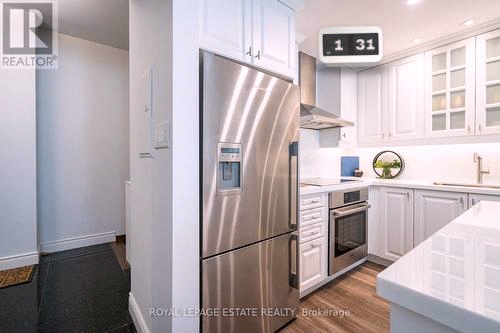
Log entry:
1h31
